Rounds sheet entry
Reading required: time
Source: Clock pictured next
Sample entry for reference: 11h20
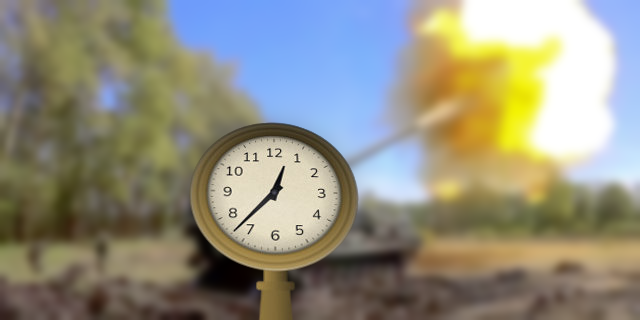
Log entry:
12h37
